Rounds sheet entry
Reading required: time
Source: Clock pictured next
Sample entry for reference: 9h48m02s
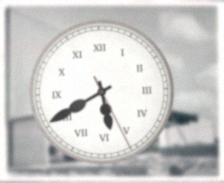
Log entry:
5h40m26s
